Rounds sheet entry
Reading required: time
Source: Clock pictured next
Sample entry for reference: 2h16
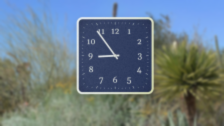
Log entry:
8h54
